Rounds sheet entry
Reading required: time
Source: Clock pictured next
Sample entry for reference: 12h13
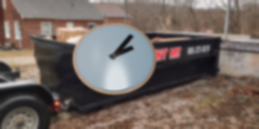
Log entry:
2h06
